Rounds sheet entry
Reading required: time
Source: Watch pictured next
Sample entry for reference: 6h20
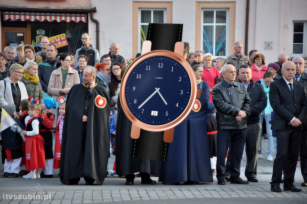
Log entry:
4h37
